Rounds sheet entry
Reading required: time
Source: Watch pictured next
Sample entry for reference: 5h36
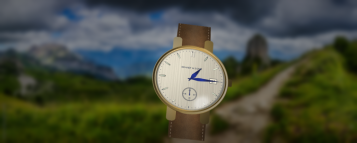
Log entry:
1h15
